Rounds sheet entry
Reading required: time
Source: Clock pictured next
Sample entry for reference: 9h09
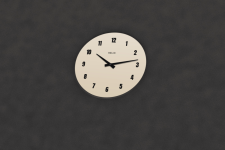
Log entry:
10h13
